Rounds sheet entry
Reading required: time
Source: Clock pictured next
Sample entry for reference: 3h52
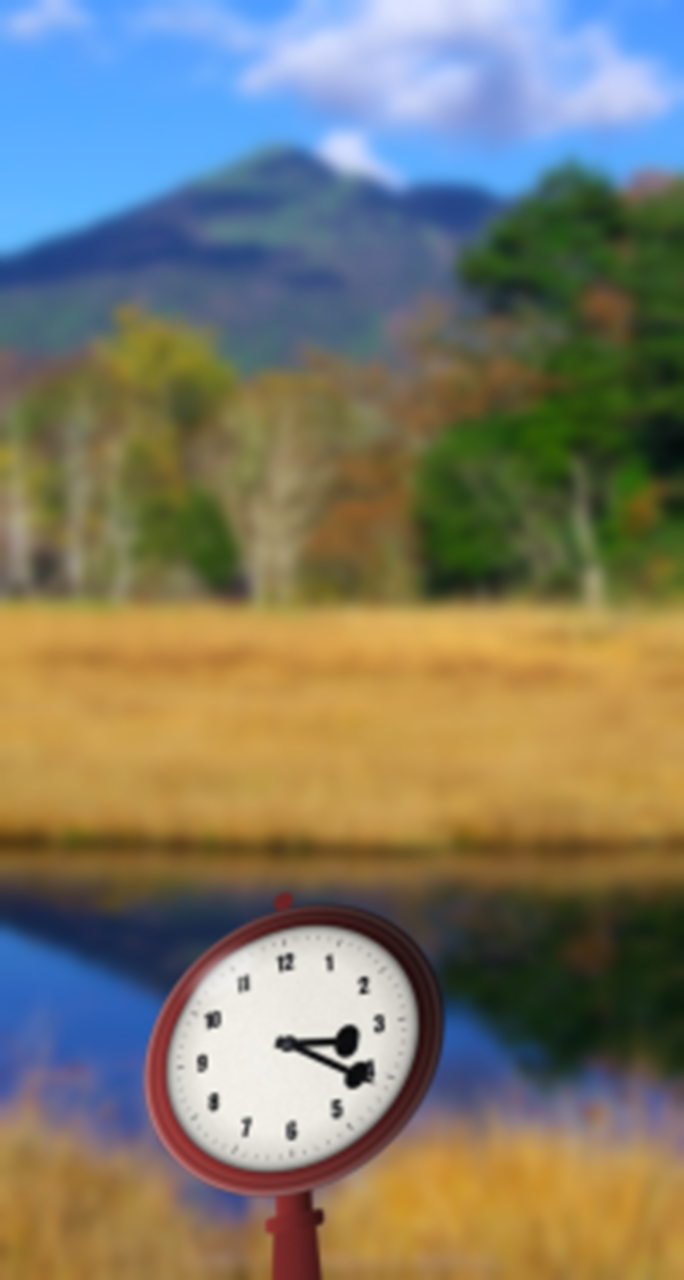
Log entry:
3h21
